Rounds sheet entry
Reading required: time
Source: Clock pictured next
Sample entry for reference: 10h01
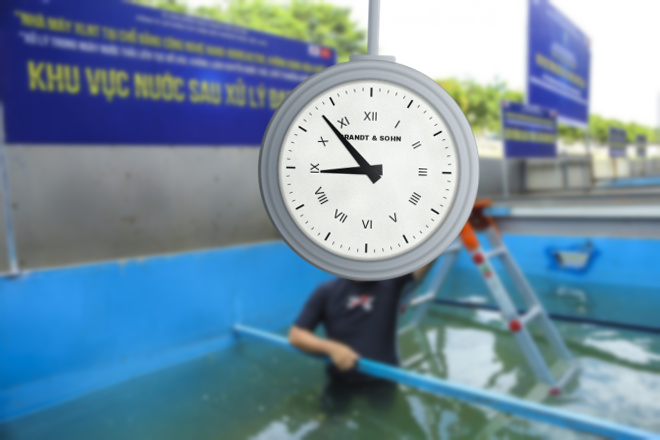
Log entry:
8h53
